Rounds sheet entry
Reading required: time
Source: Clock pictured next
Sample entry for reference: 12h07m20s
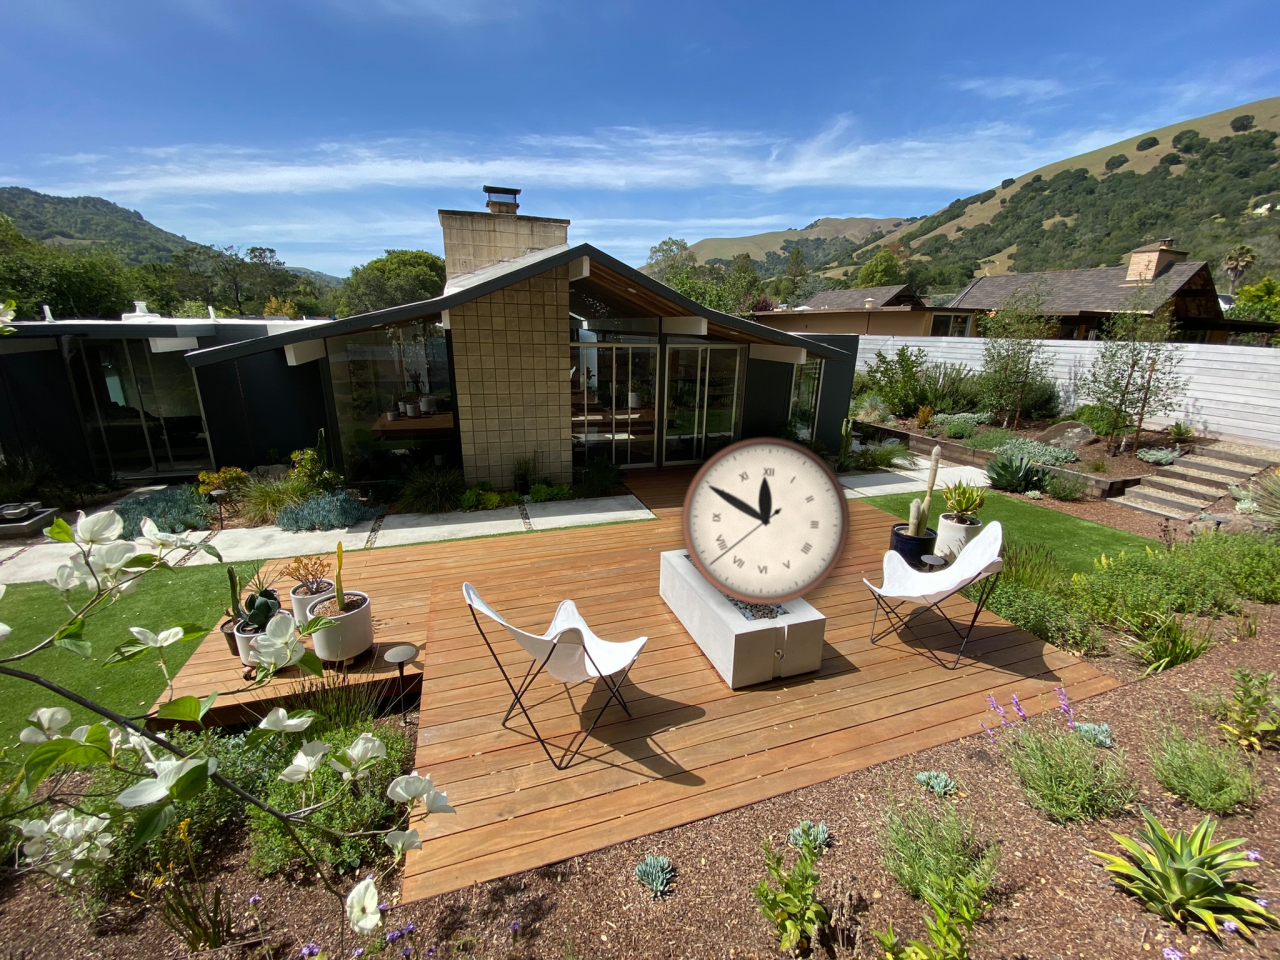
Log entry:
11h49m38s
